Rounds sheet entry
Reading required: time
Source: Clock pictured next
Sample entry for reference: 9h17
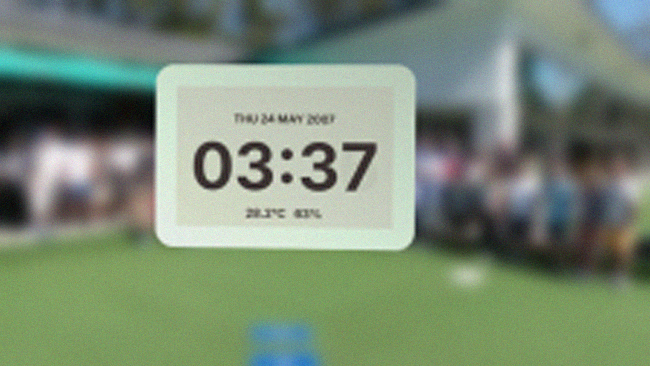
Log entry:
3h37
